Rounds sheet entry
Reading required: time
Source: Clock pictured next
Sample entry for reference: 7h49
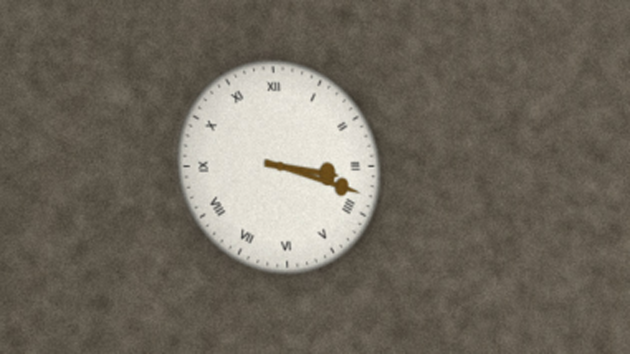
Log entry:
3h18
